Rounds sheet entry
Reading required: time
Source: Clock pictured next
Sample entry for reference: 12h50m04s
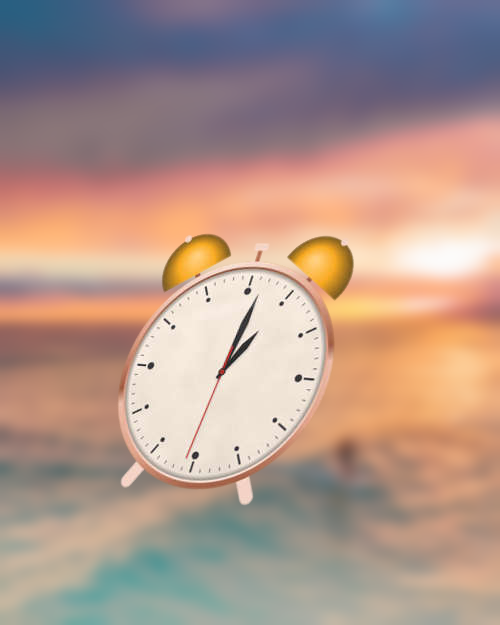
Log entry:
1h01m31s
